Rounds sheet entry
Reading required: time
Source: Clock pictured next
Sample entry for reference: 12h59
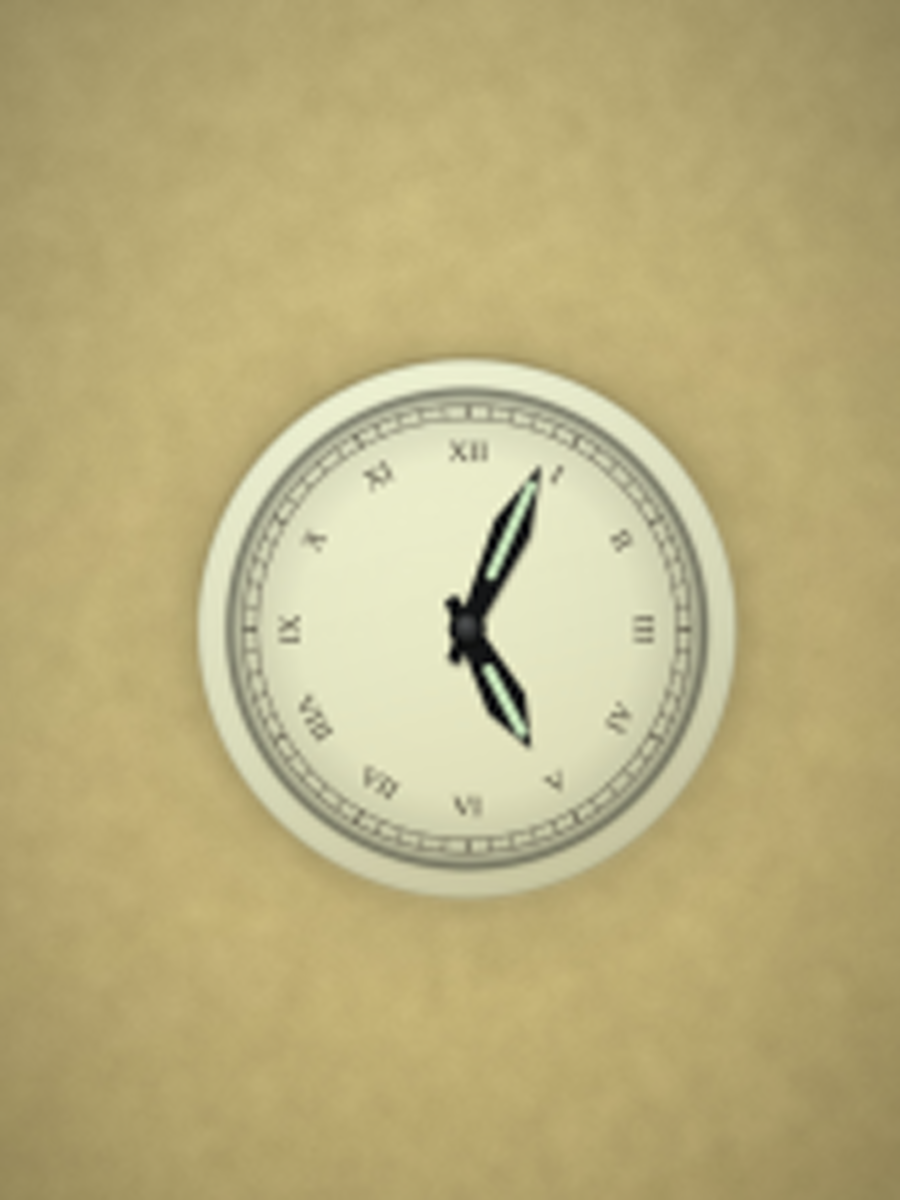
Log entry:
5h04
